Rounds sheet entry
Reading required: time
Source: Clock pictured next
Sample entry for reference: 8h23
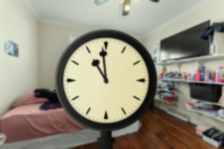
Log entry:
10h59
